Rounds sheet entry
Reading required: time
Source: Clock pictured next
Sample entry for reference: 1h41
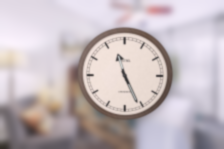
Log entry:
11h26
